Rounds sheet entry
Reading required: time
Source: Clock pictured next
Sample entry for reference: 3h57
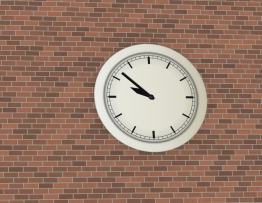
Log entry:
9h52
